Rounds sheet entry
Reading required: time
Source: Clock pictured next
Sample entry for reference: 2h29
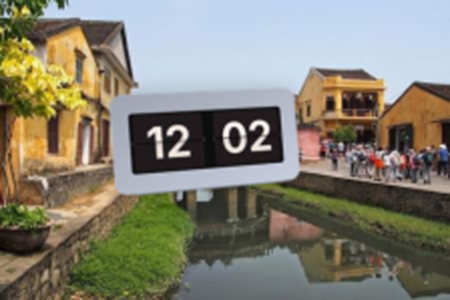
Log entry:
12h02
